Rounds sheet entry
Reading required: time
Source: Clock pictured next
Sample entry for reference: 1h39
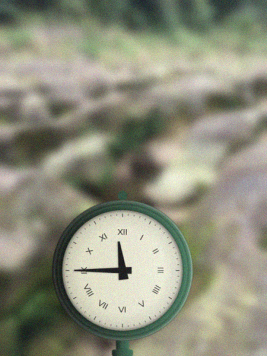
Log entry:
11h45
